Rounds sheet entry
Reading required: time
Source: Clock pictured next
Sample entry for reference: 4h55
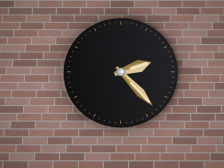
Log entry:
2h23
